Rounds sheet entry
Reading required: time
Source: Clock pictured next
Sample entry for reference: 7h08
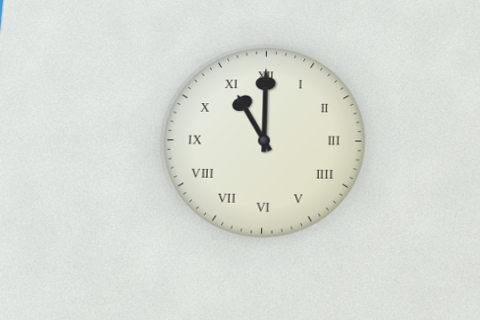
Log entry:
11h00
